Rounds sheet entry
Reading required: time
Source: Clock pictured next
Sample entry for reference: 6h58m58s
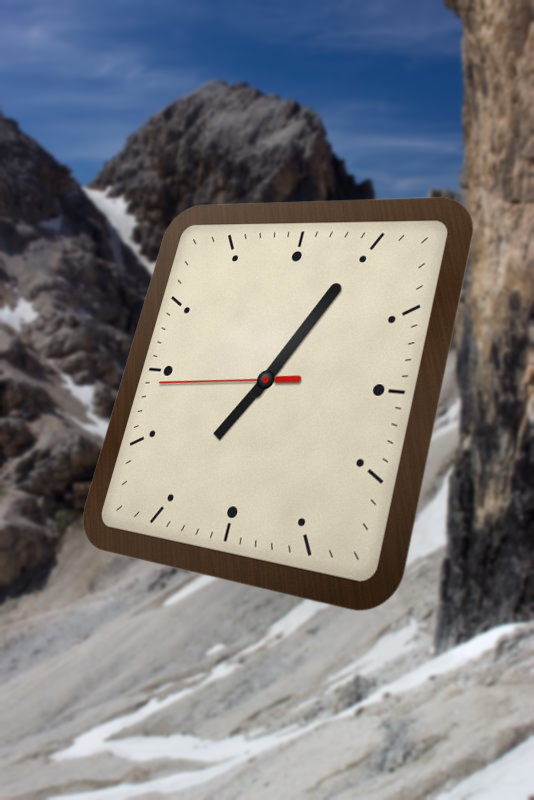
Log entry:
7h04m44s
